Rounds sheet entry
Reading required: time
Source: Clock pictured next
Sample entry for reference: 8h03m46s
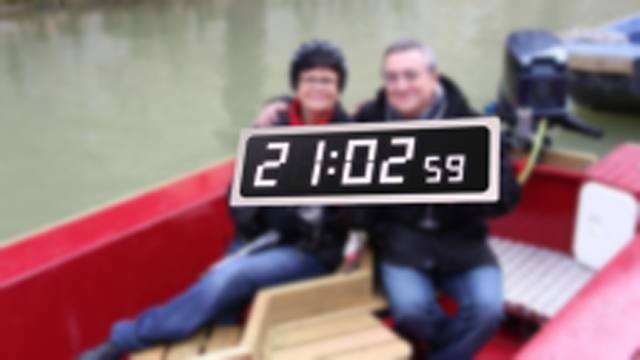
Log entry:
21h02m59s
